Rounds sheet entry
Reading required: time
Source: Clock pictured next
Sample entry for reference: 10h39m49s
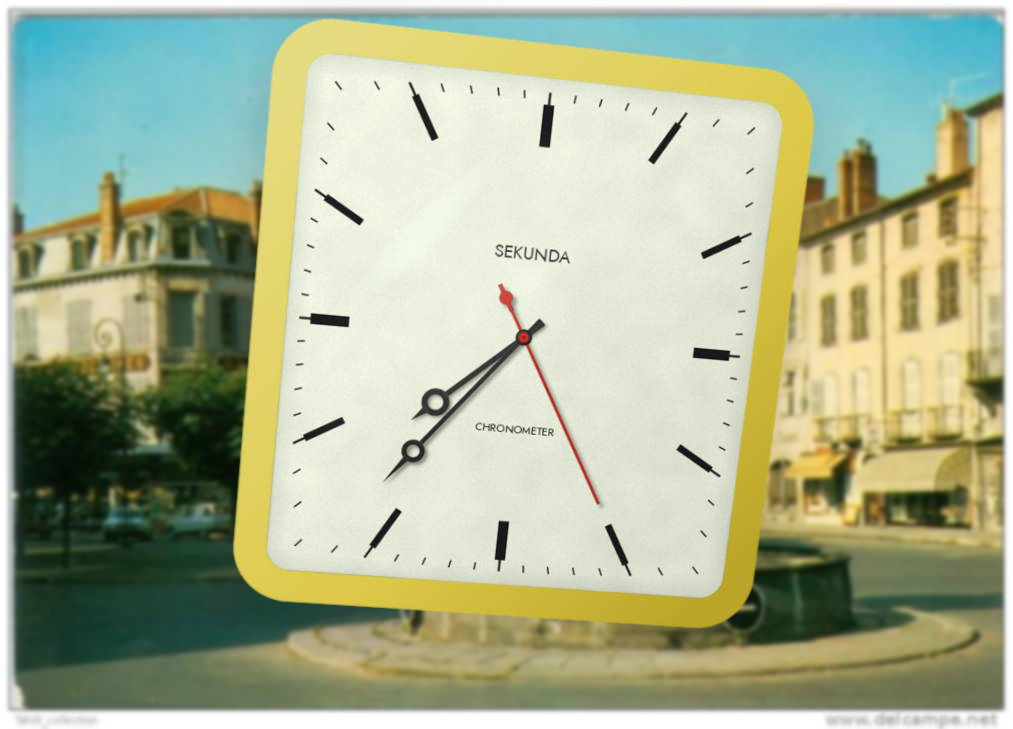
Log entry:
7h36m25s
